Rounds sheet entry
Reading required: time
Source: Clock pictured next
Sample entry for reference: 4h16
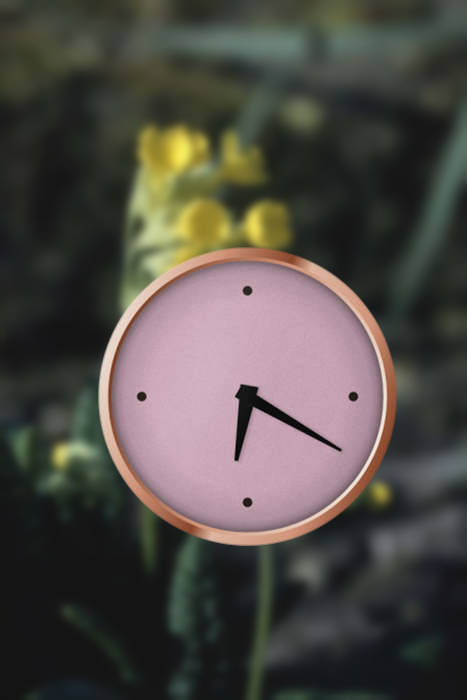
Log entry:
6h20
